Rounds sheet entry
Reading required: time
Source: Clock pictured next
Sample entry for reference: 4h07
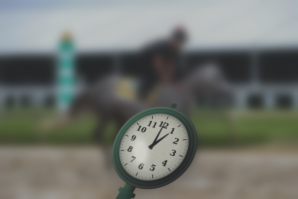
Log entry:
1h00
